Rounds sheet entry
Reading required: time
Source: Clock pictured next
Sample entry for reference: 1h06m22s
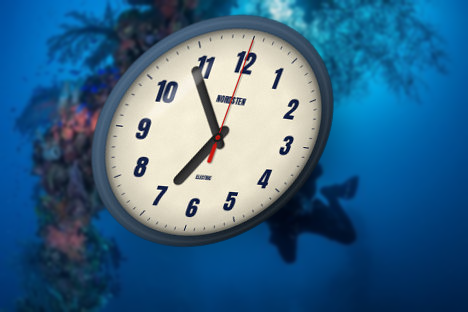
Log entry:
6h54m00s
